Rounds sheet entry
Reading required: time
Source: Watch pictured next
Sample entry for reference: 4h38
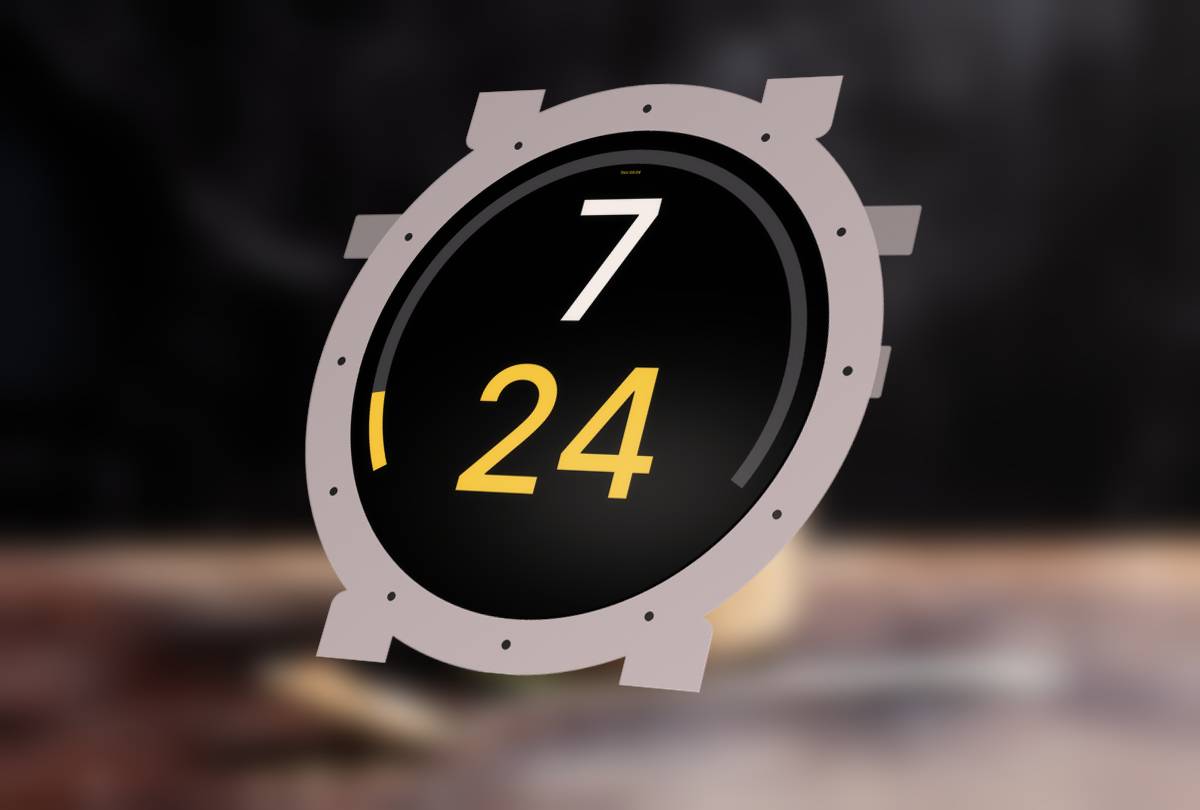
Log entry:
7h24
